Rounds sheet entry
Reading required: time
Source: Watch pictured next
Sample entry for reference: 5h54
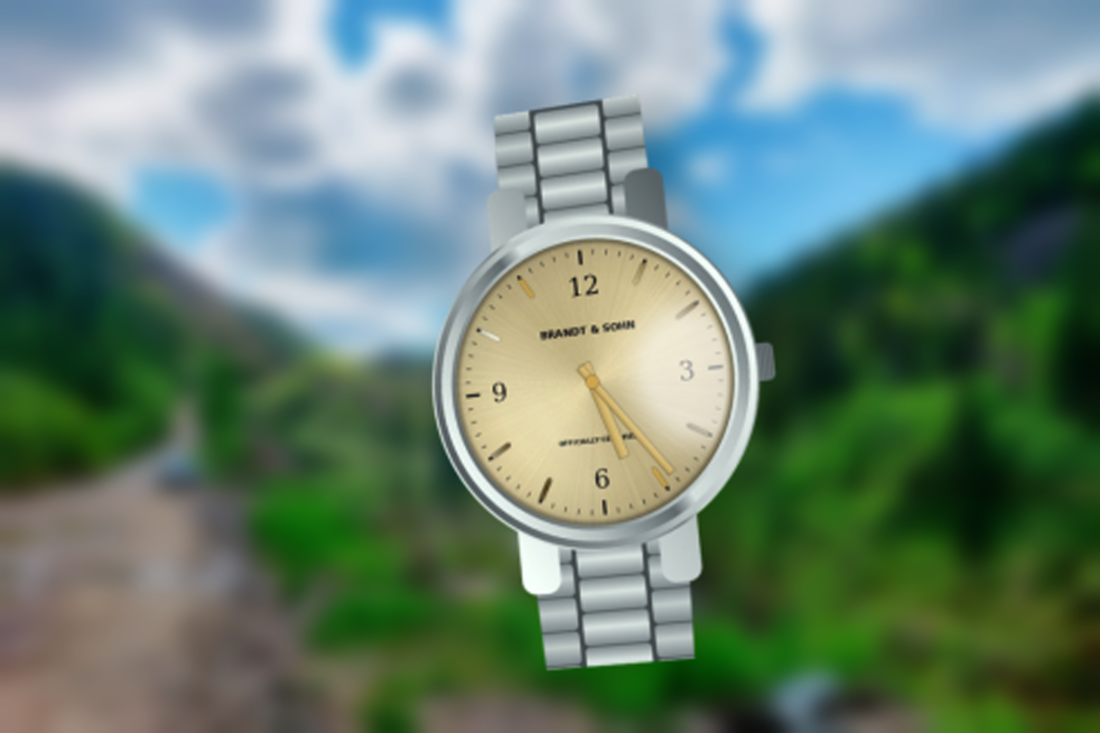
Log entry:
5h24
